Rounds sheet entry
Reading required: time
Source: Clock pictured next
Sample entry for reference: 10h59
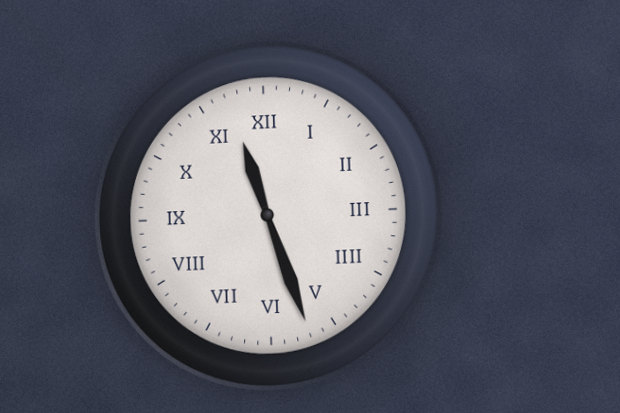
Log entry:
11h27
